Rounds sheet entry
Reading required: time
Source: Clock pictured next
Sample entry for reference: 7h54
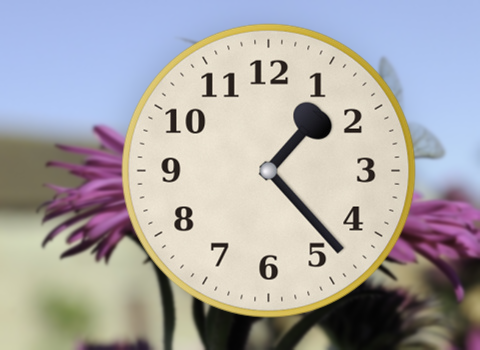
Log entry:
1h23
